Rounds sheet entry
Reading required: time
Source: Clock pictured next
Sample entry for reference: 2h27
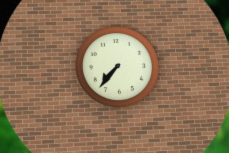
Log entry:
7h37
